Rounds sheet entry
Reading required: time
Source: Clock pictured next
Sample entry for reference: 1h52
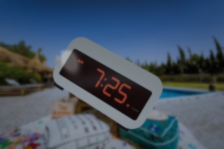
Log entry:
7h25
